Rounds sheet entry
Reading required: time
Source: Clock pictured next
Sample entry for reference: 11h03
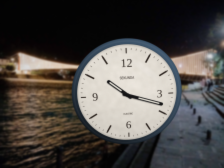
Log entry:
10h18
